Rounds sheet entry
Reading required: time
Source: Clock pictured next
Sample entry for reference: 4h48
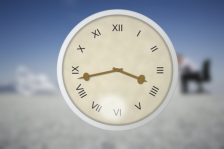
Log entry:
3h43
